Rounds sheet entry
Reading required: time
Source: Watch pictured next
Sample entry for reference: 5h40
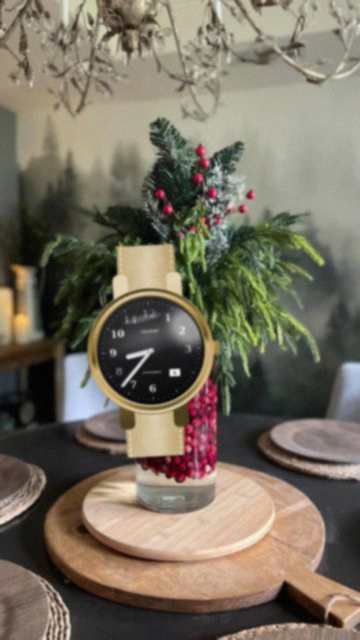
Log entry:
8h37
